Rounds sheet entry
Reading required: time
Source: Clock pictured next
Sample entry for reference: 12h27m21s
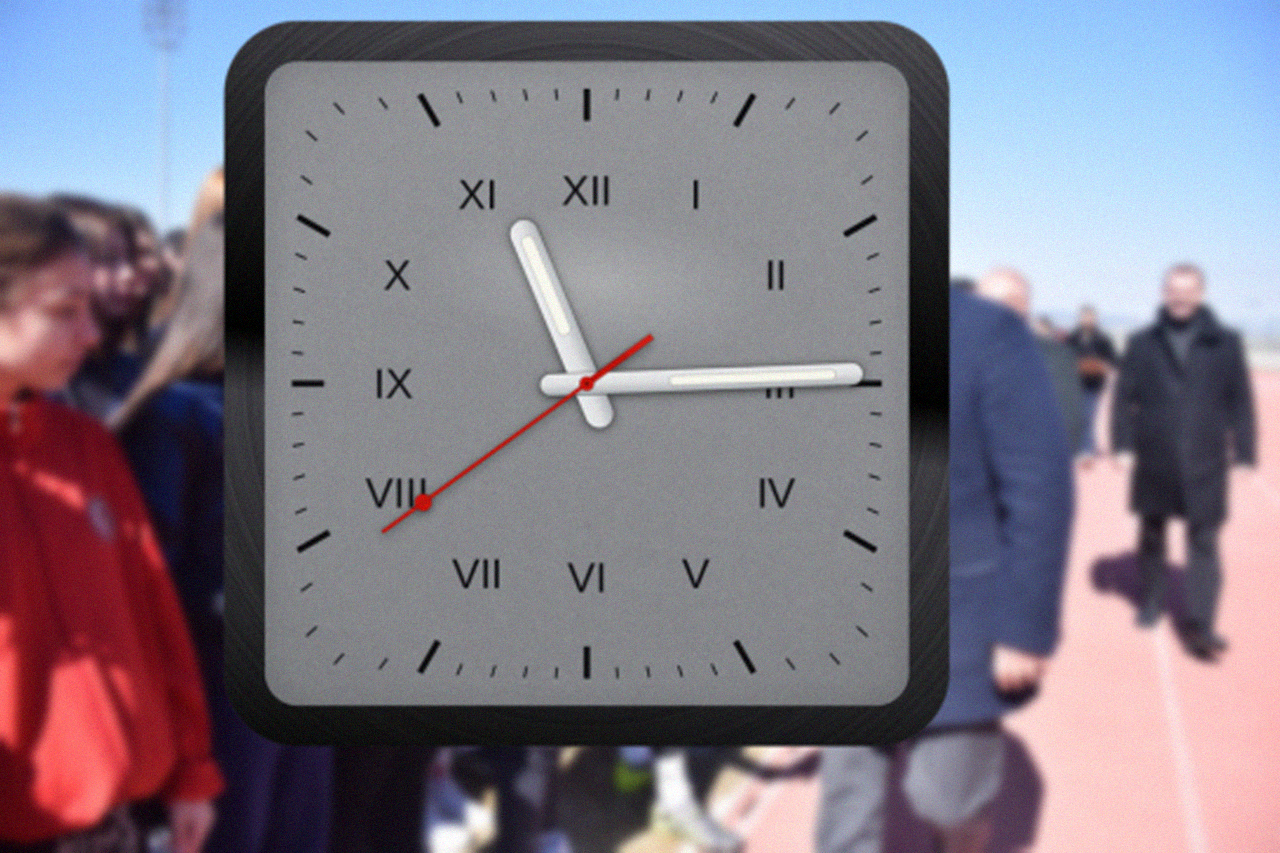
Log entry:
11h14m39s
